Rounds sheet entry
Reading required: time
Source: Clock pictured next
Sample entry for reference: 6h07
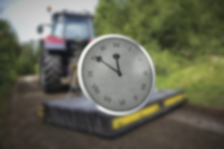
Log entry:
11h51
